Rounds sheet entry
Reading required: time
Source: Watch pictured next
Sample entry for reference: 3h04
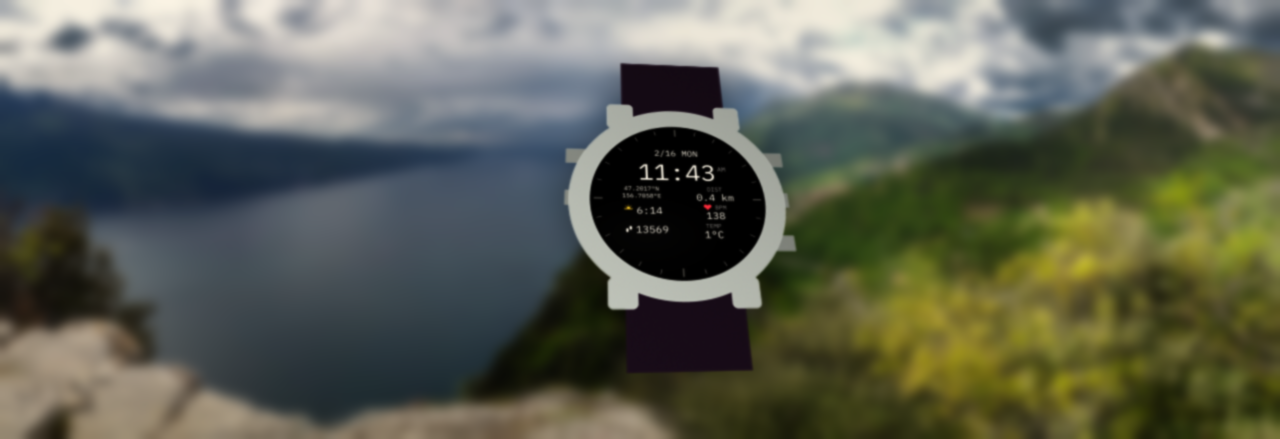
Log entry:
11h43
